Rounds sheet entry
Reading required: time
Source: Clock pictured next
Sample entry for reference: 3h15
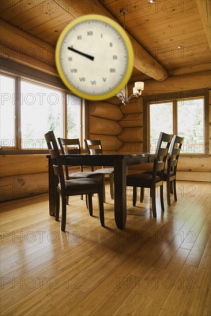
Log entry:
9h49
